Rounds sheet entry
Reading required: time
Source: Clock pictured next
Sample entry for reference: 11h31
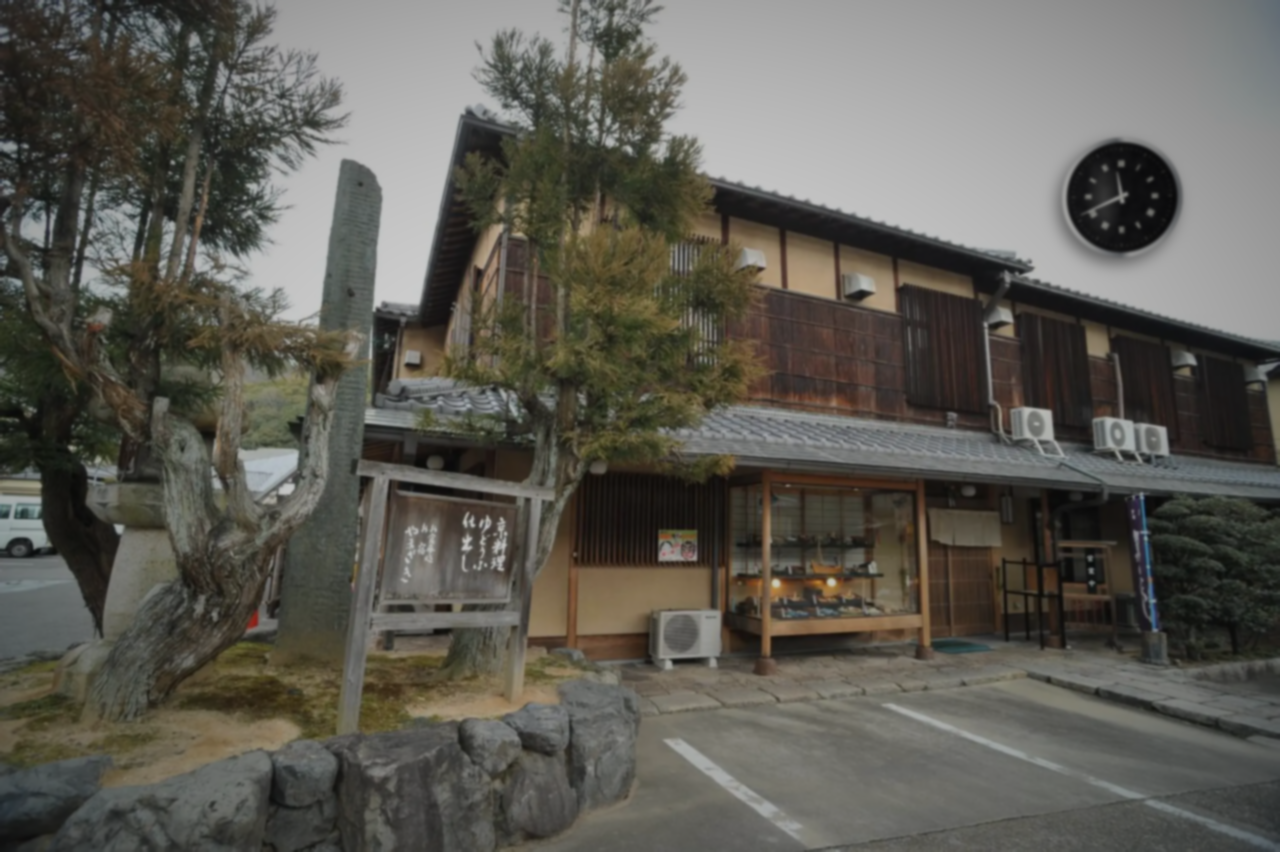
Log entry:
11h41
